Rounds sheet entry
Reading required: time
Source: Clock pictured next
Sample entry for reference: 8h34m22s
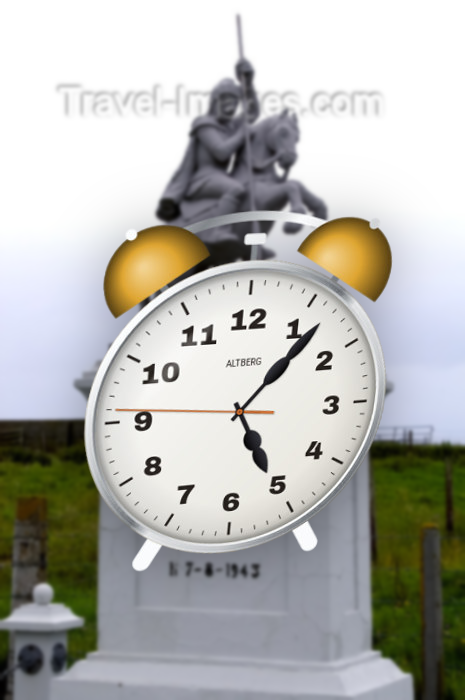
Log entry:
5h06m46s
